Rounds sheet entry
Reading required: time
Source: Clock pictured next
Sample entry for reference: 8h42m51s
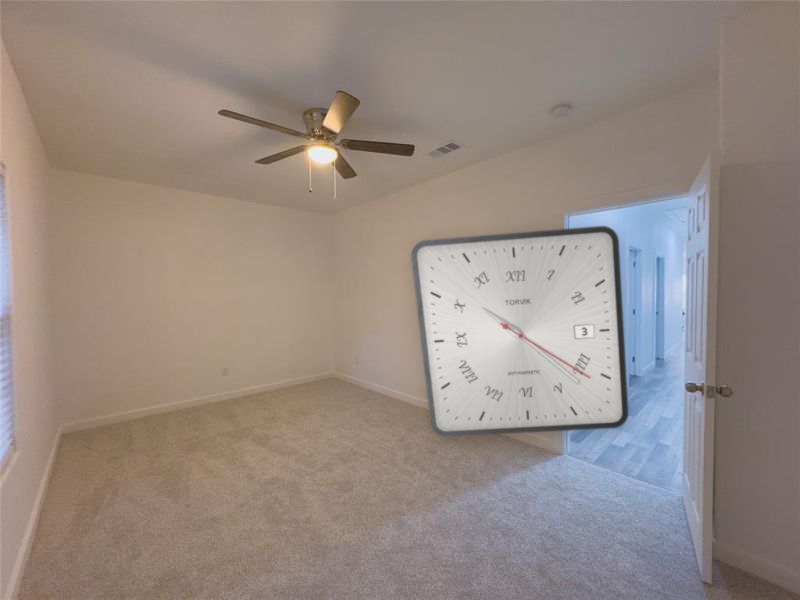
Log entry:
10h22m21s
